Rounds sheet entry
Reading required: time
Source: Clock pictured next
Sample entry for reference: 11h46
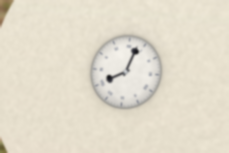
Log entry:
8h03
